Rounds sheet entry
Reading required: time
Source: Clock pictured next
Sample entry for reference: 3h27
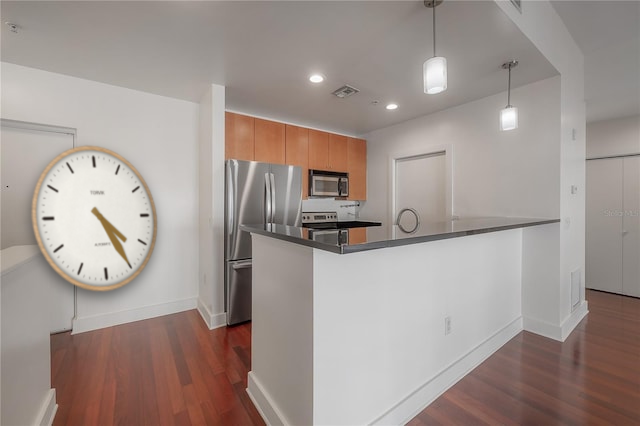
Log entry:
4h25
